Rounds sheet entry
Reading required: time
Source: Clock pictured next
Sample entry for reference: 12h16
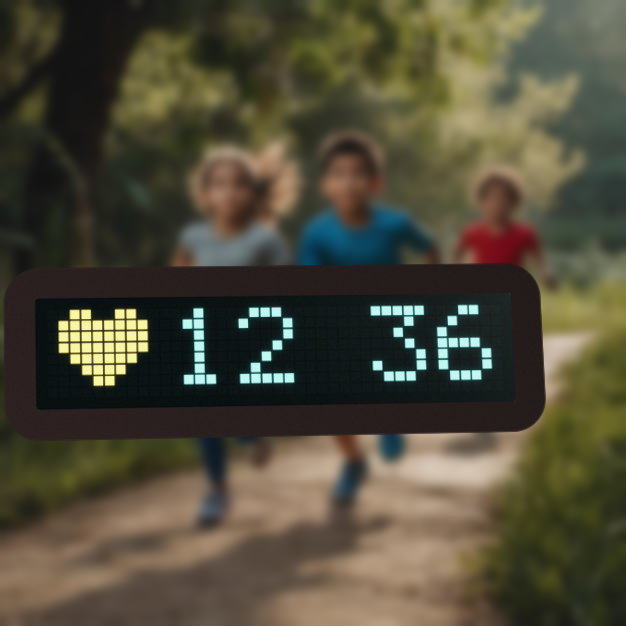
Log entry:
12h36
